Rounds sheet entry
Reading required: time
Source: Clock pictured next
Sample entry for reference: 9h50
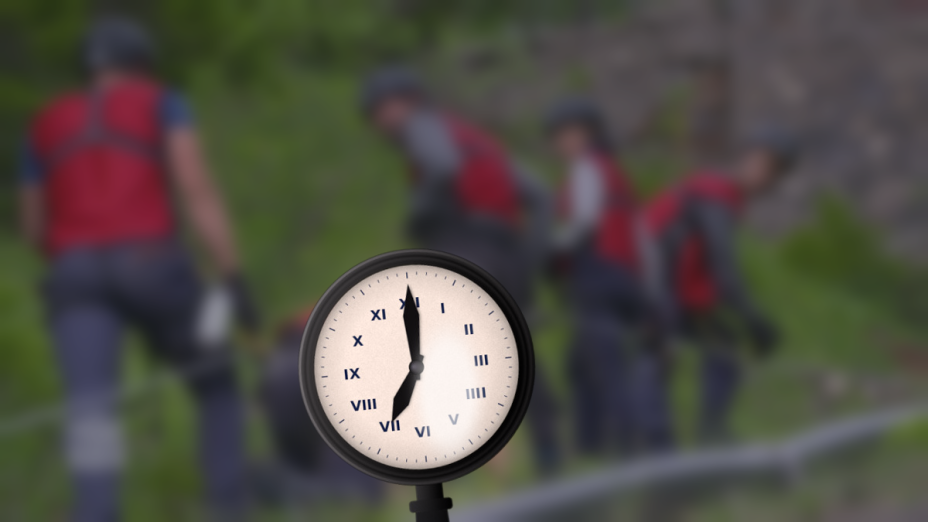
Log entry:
7h00
